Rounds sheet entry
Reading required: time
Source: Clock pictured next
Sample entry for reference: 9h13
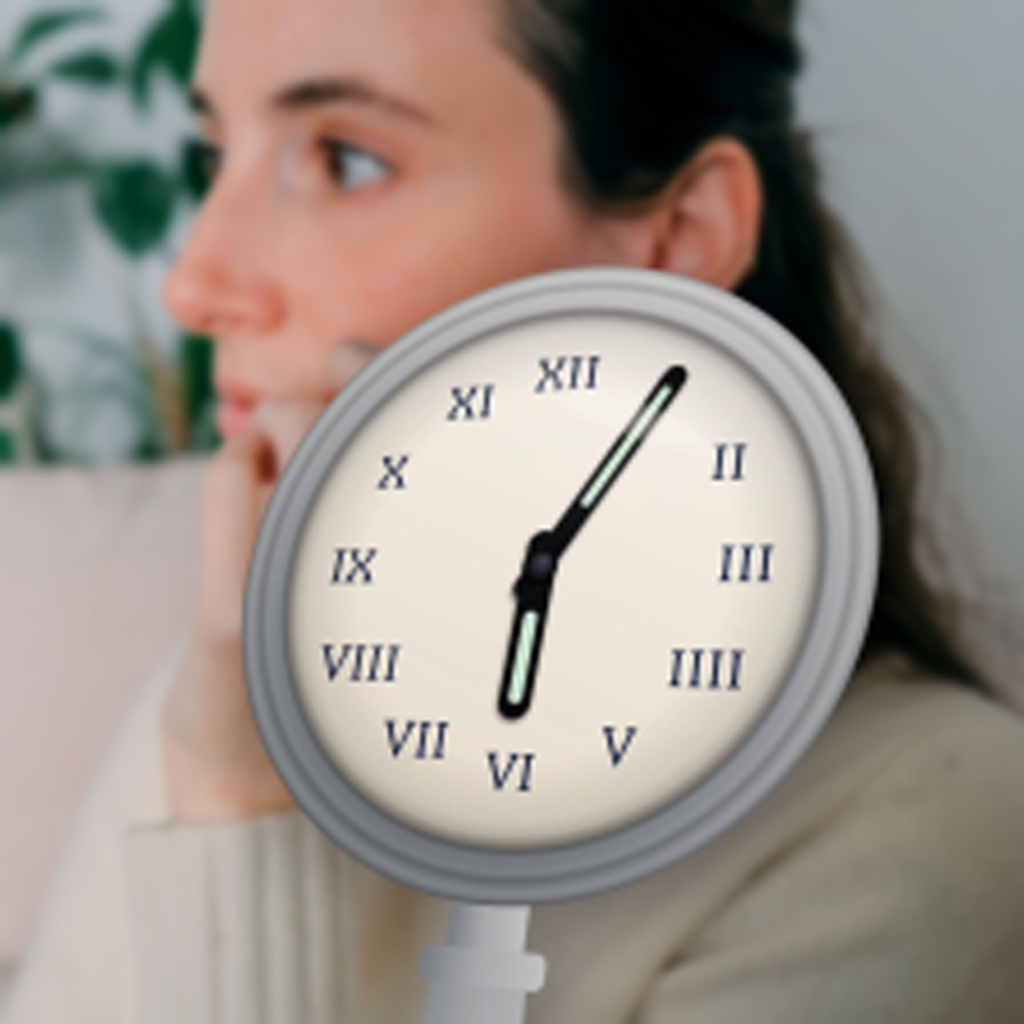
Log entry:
6h05
